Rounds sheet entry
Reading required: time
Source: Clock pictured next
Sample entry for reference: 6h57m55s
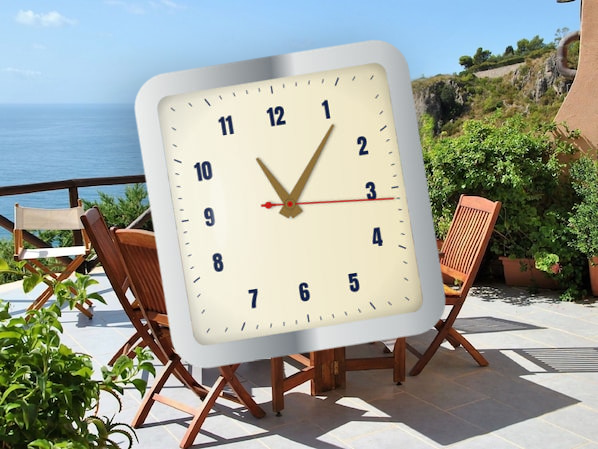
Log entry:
11h06m16s
